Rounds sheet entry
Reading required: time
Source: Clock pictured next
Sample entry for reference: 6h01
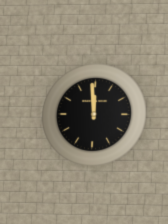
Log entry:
11h59
